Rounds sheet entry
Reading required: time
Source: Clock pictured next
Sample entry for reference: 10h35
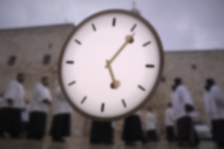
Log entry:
5h06
